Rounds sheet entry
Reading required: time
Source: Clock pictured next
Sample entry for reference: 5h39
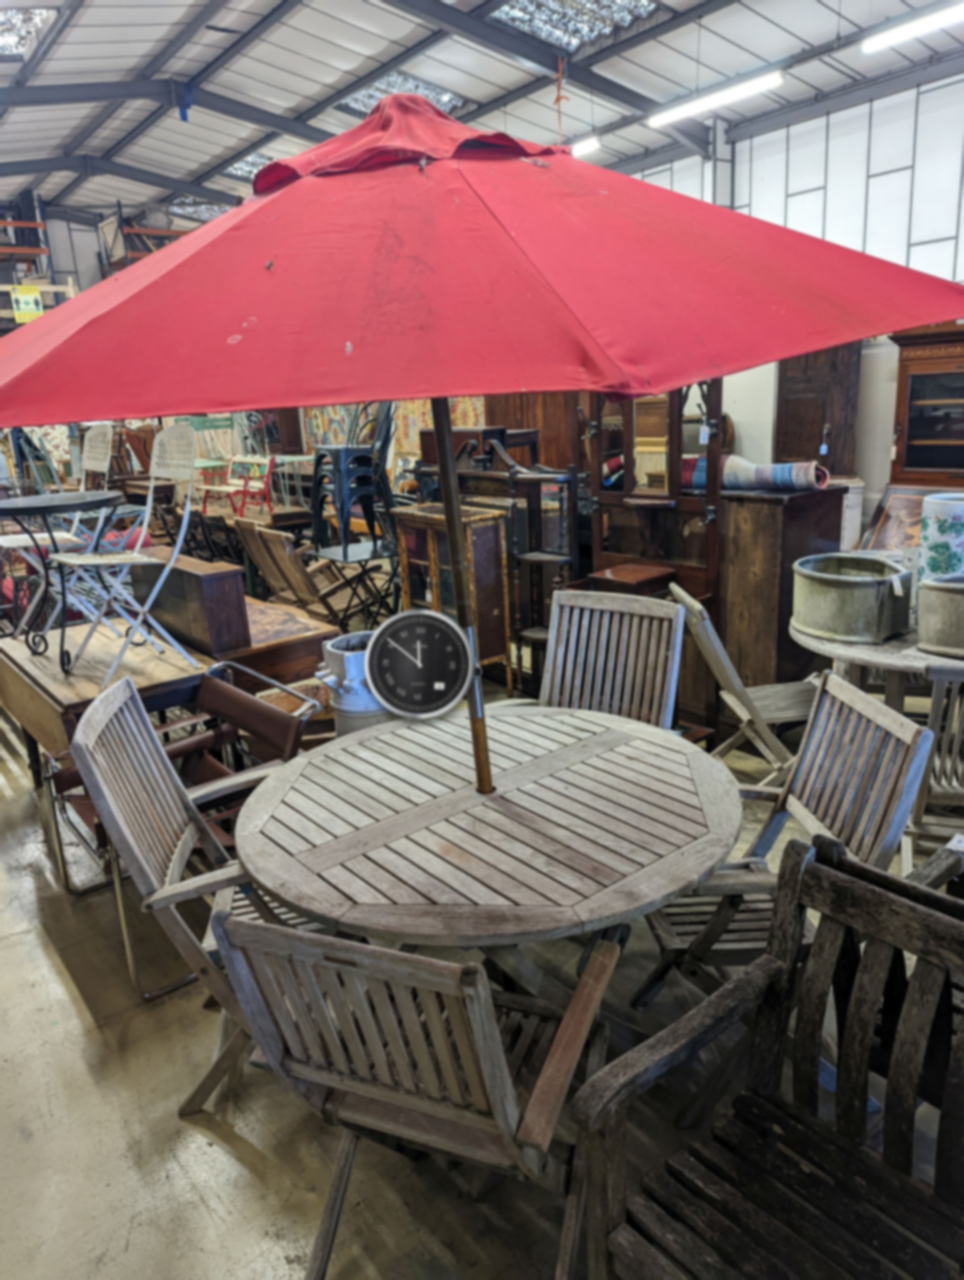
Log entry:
11h51
